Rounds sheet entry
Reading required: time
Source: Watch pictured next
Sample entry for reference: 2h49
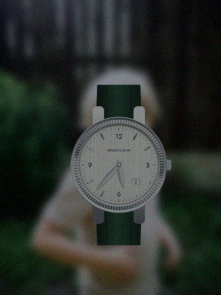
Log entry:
5h37
